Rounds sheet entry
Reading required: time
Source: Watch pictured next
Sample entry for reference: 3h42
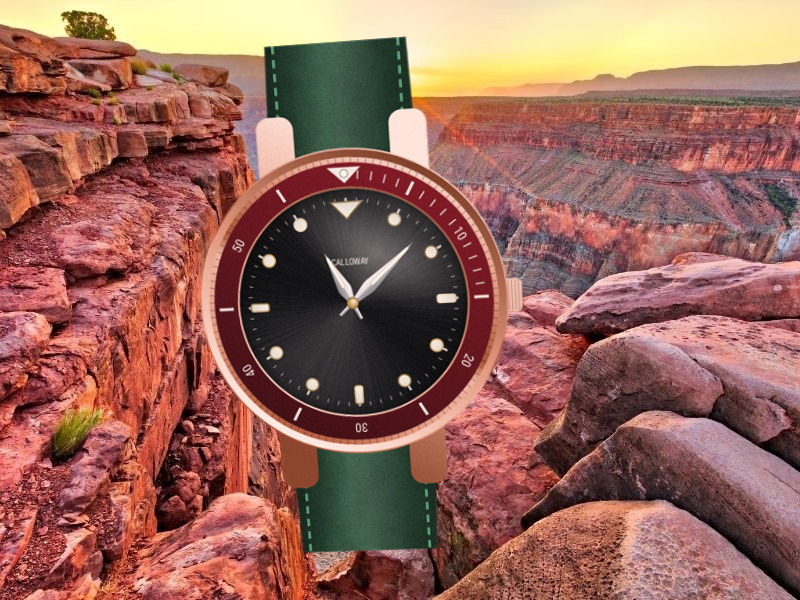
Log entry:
11h08
